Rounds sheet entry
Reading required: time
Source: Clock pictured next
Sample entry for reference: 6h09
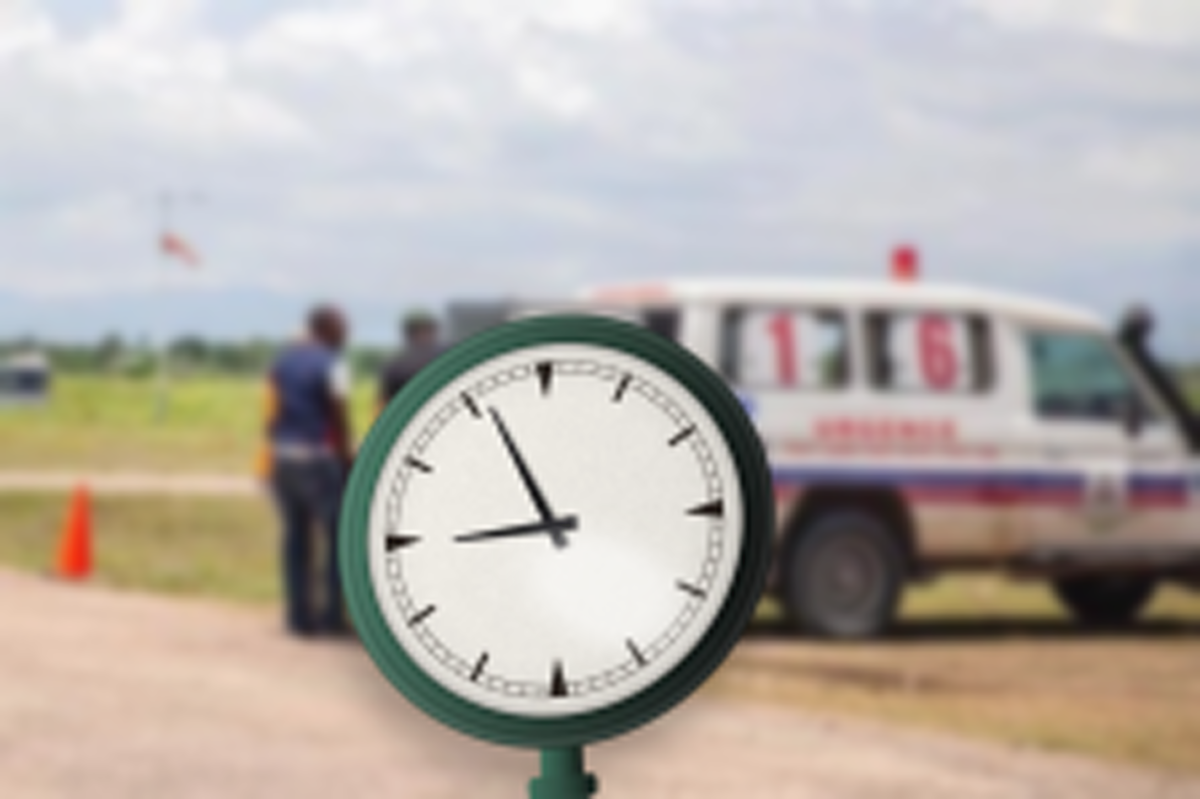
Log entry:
8h56
